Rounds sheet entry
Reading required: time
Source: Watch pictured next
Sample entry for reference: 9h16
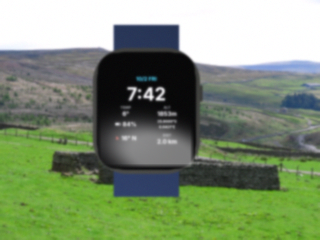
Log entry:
7h42
